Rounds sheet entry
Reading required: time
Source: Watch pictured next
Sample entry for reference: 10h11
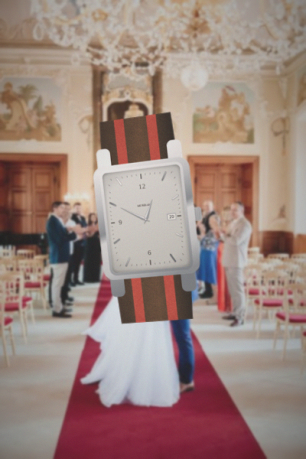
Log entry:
12h50
